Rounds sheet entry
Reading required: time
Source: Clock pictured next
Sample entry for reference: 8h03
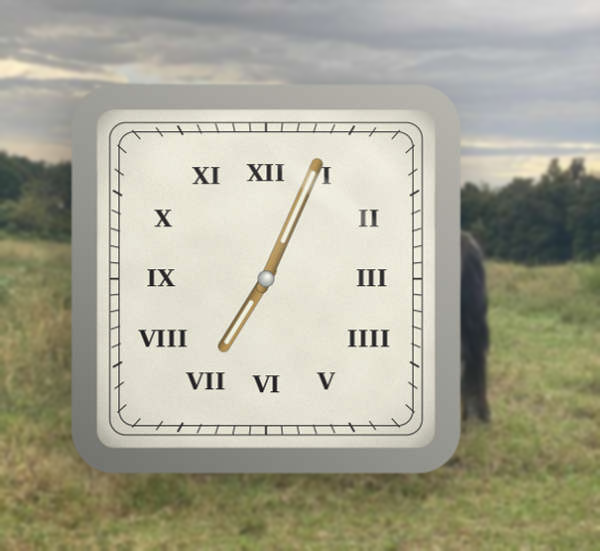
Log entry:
7h04
